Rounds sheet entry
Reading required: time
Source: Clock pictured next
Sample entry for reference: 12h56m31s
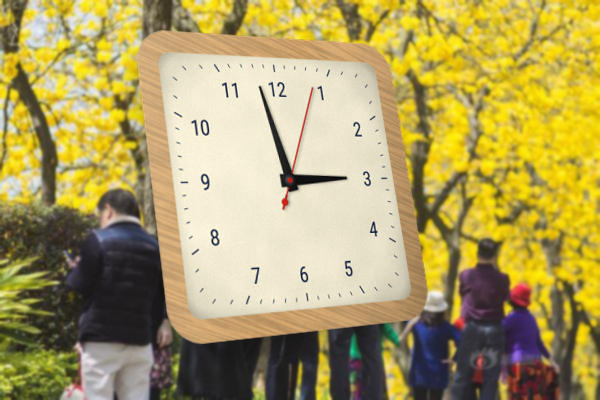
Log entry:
2h58m04s
